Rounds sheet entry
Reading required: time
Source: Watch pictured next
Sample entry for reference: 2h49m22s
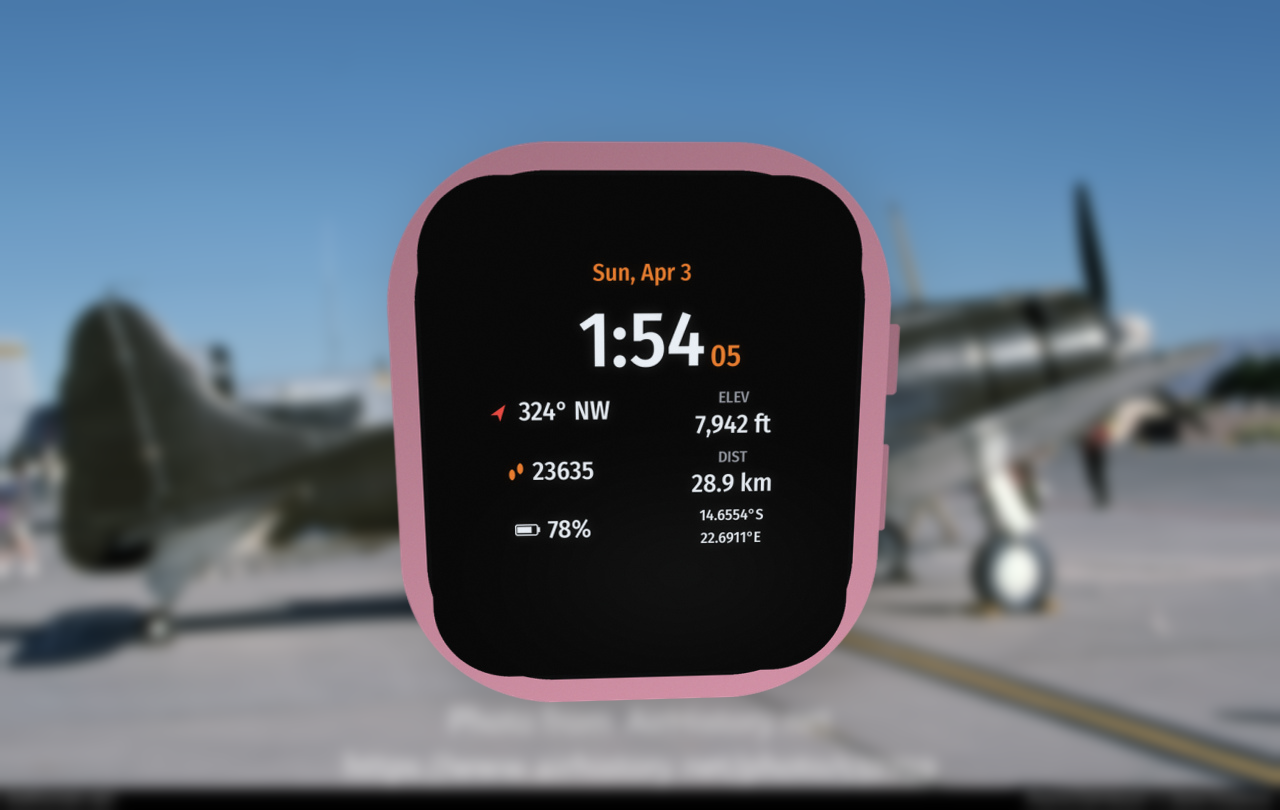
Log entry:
1h54m05s
